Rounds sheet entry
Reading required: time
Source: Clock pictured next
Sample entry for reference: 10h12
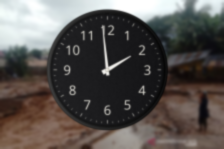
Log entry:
1h59
